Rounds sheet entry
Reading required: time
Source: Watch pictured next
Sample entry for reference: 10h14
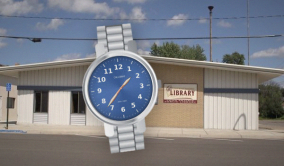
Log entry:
1h37
